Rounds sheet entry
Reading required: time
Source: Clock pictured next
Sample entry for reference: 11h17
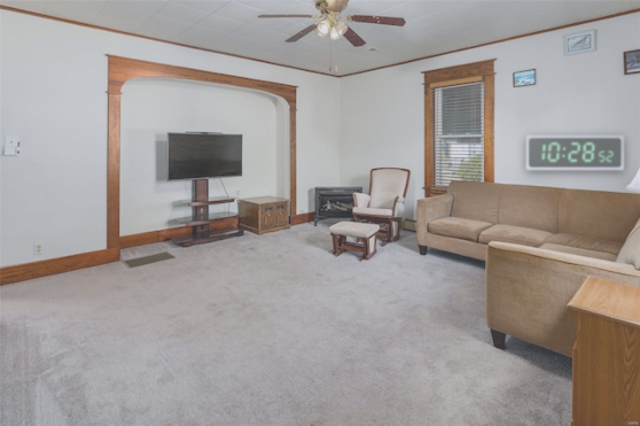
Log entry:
10h28
